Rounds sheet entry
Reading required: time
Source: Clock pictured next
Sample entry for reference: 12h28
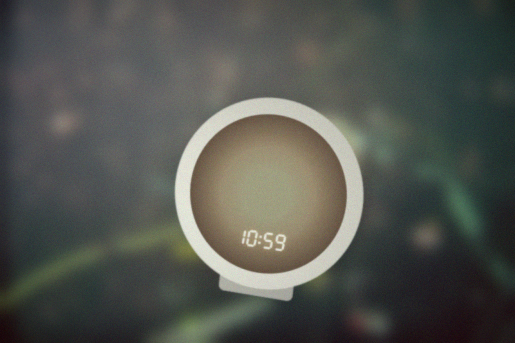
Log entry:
10h59
